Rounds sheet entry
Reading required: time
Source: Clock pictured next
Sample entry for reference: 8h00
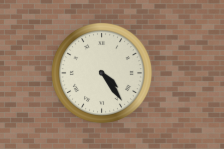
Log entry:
4h24
